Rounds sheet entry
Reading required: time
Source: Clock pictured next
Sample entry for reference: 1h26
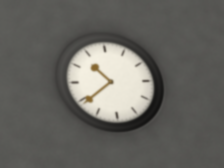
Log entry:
10h39
